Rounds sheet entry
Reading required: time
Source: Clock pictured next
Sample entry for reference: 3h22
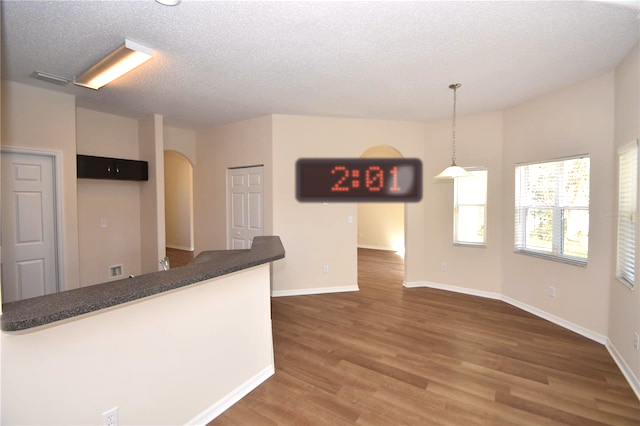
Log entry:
2h01
